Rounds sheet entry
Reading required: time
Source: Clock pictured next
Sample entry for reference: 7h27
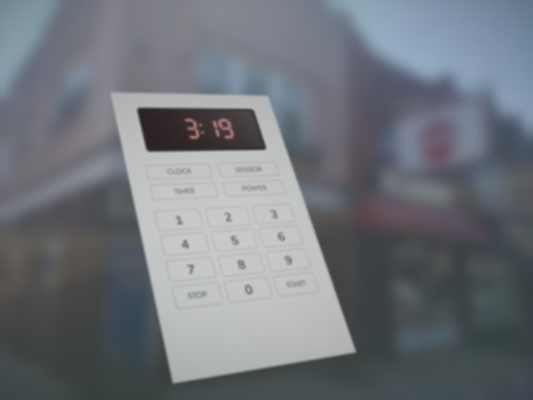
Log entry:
3h19
